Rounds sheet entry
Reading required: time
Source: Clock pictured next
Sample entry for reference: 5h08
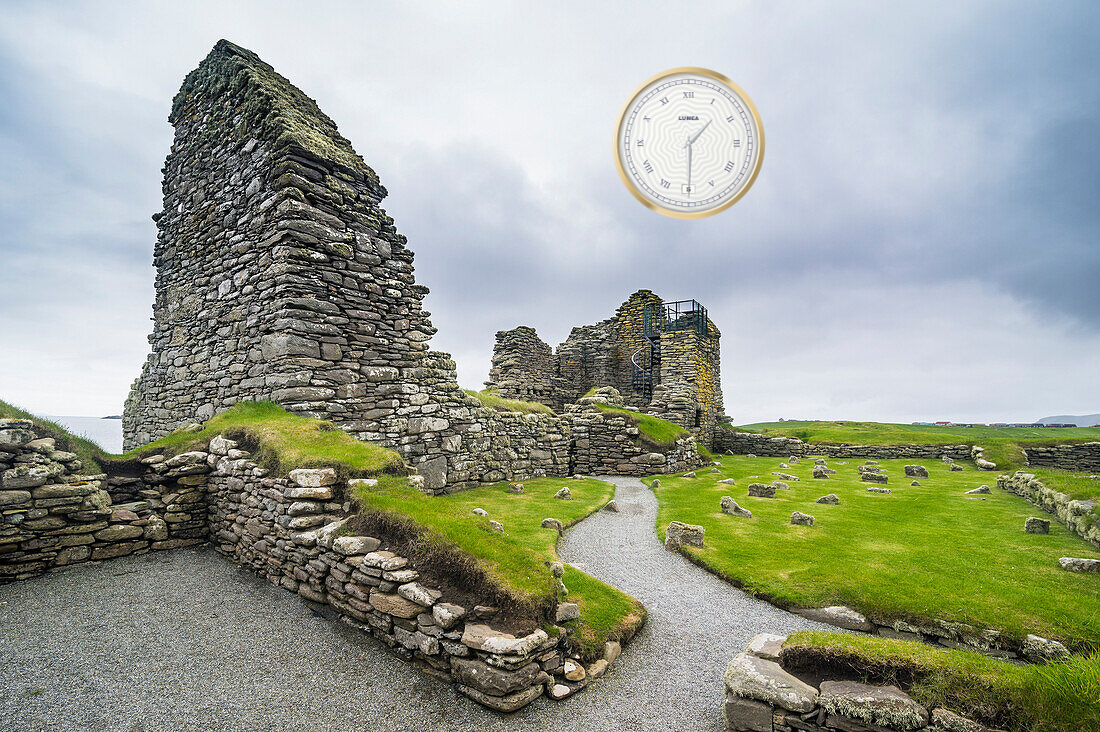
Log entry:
1h30
